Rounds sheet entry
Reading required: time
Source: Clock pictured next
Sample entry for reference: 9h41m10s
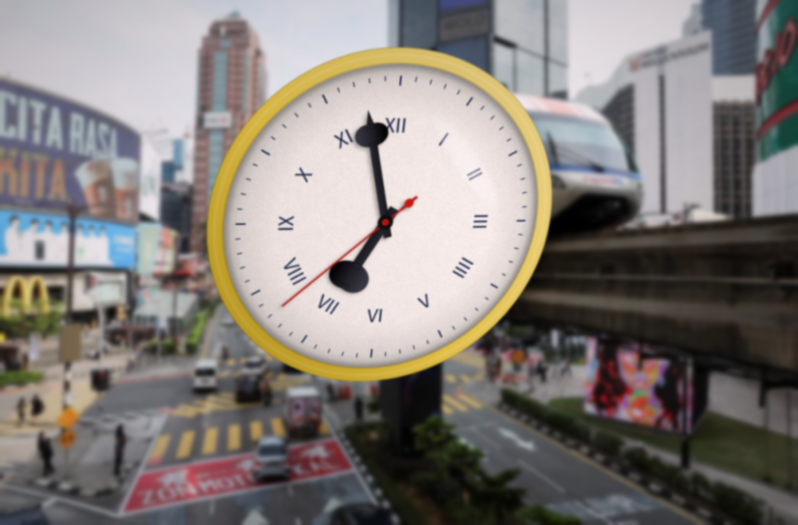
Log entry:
6h57m38s
